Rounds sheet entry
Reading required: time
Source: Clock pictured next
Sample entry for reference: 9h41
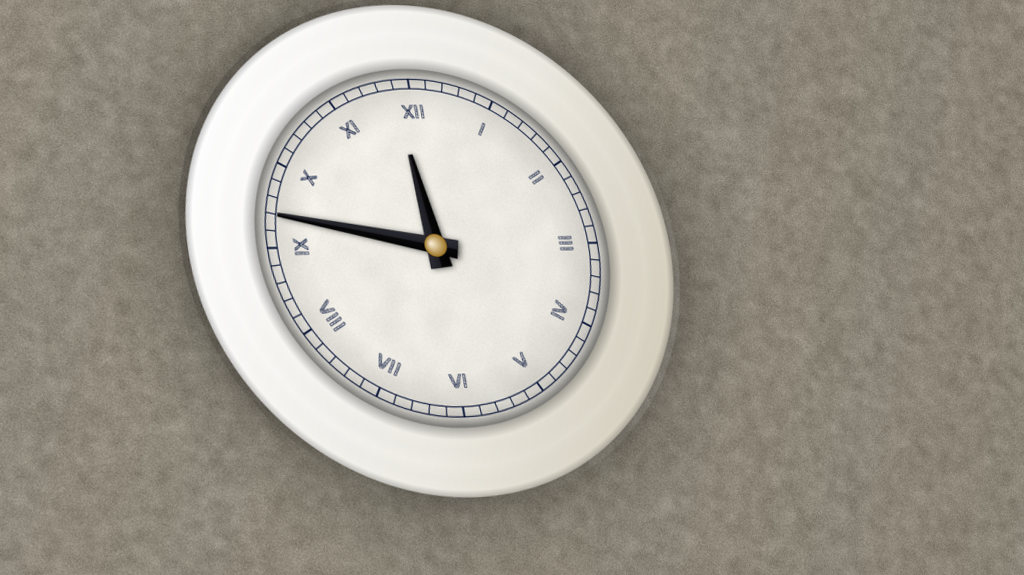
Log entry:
11h47
